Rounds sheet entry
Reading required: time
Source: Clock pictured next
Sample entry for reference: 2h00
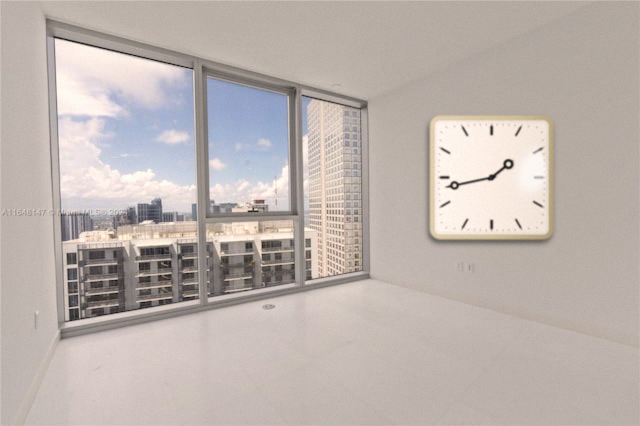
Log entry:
1h43
